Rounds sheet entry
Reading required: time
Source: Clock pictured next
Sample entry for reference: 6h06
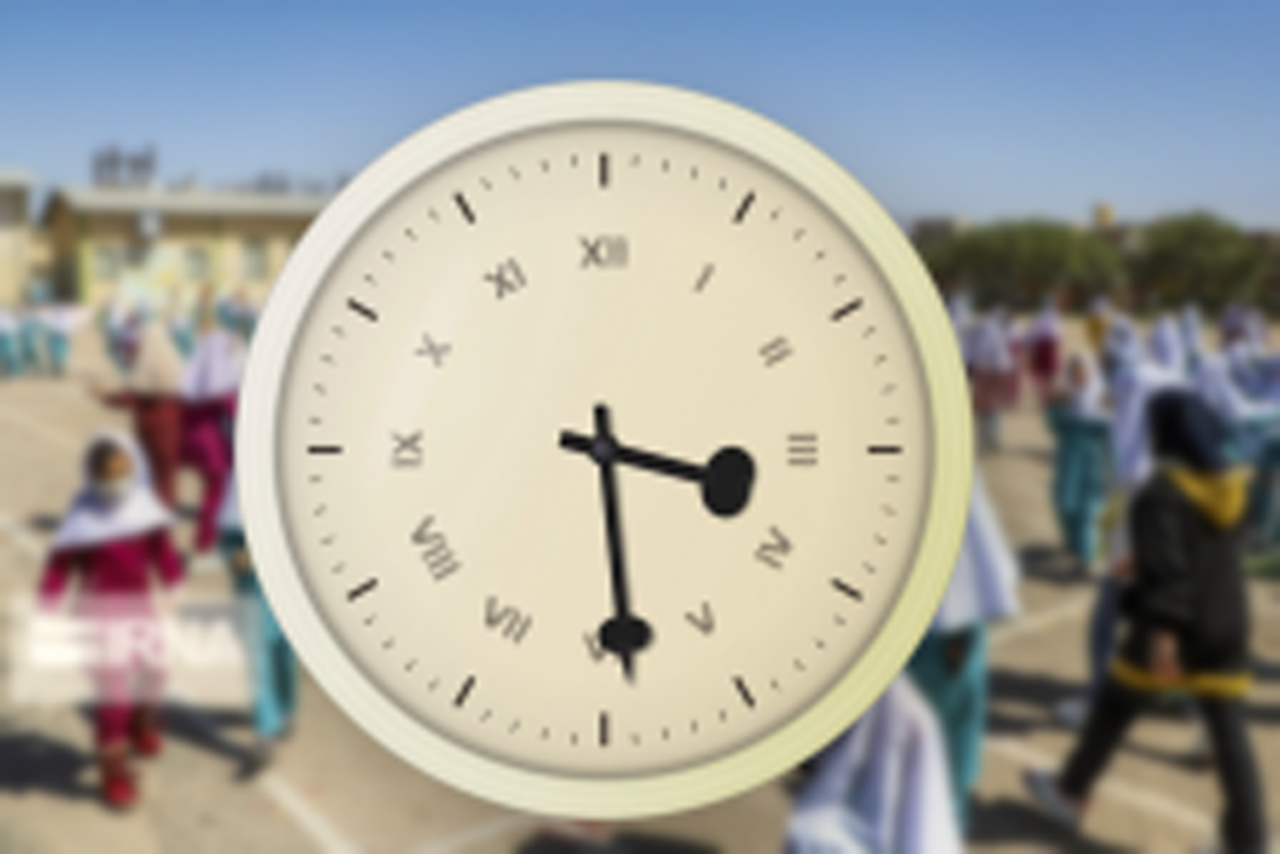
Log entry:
3h29
